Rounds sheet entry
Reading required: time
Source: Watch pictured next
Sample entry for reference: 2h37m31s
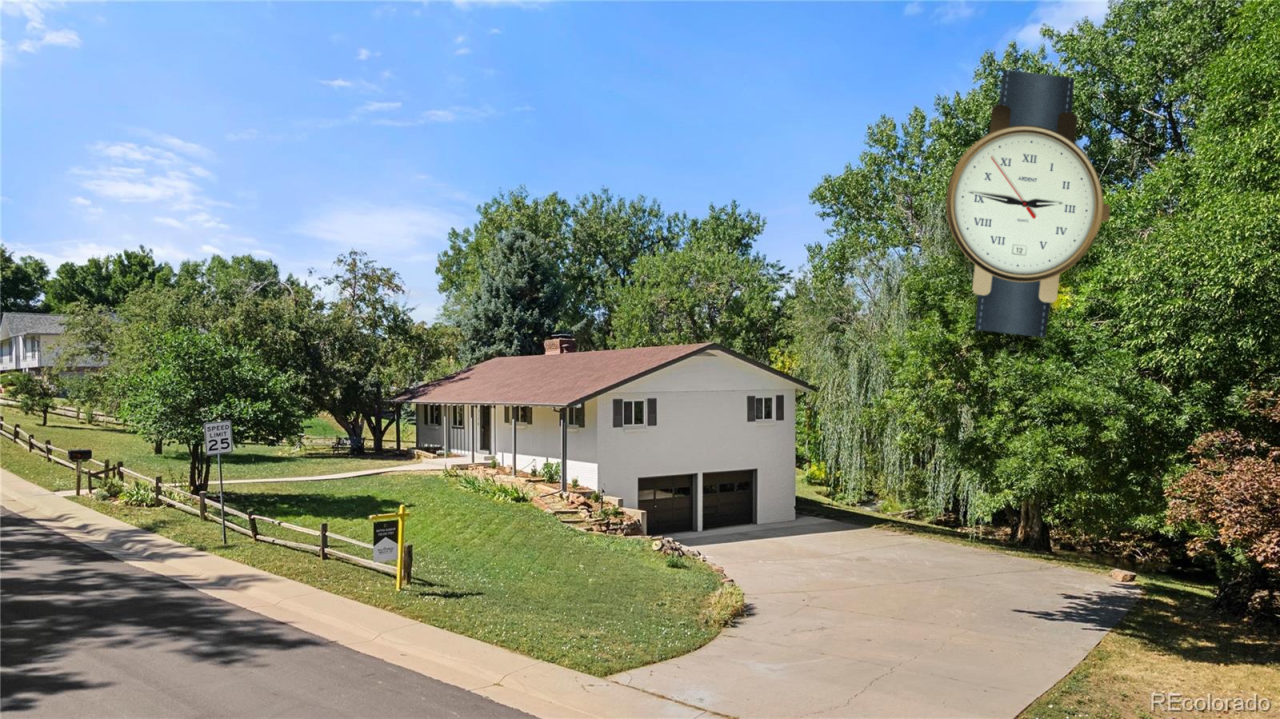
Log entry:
2h45m53s
